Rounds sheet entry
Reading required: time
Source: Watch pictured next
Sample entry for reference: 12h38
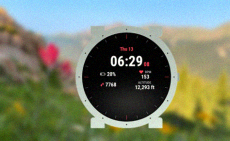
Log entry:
6h29
